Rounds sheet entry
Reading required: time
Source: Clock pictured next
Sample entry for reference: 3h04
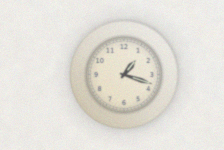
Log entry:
1h18
